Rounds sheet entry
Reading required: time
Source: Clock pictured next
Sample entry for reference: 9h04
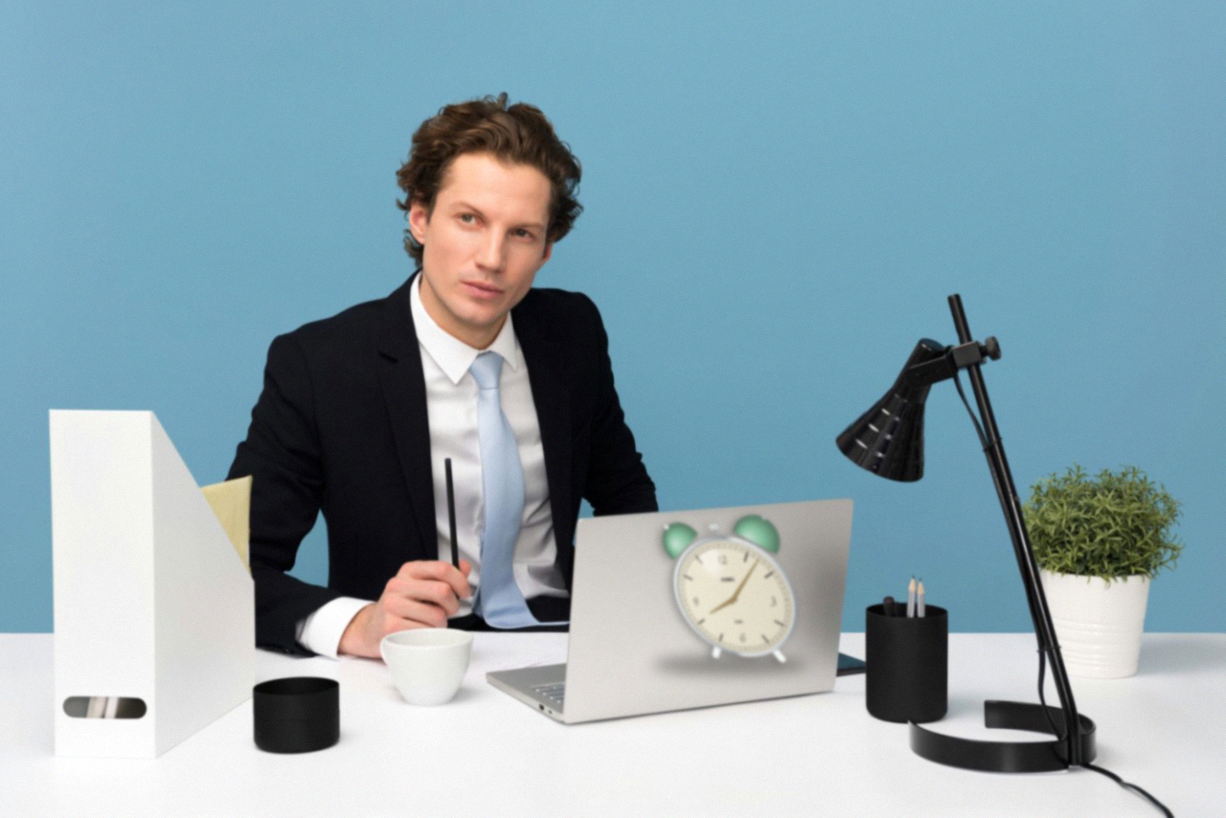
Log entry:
8h07
